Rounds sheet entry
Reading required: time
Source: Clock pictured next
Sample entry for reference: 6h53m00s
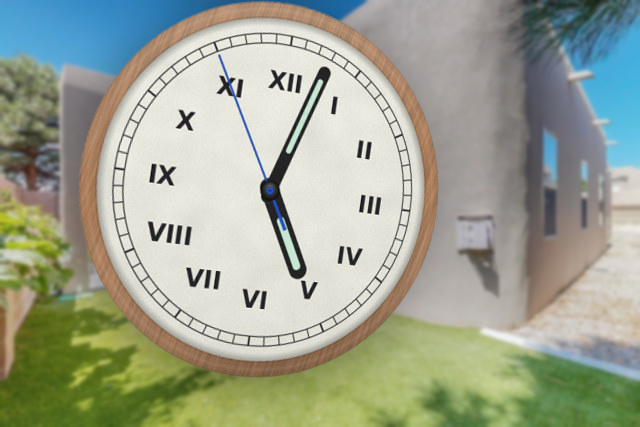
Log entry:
5h02m55s
